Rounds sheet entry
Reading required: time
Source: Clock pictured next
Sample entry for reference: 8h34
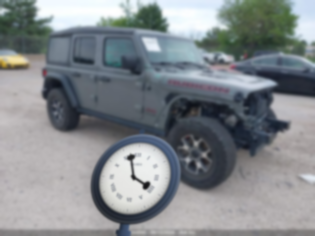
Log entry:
3h57
